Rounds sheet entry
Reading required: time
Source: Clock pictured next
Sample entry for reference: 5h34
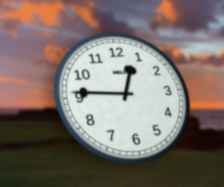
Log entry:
12h46
